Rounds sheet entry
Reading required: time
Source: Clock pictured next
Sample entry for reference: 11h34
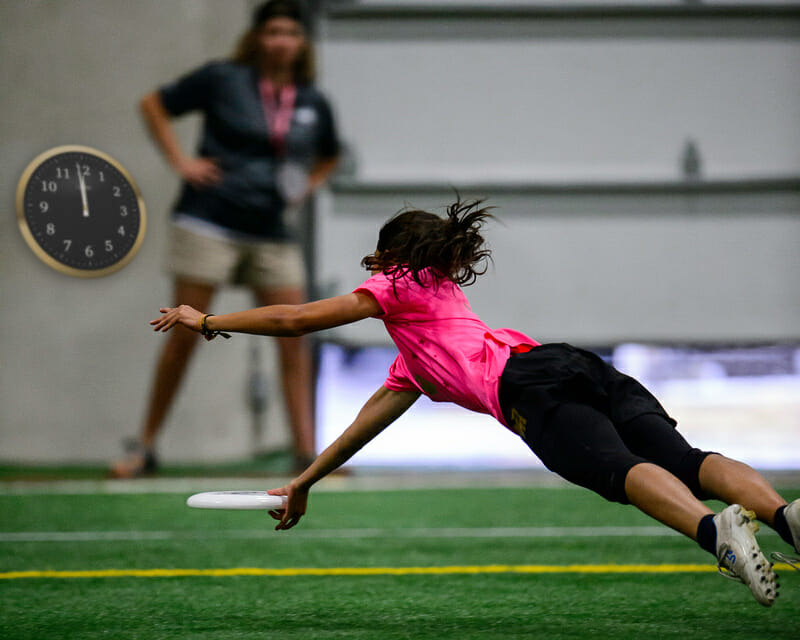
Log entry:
11h59
